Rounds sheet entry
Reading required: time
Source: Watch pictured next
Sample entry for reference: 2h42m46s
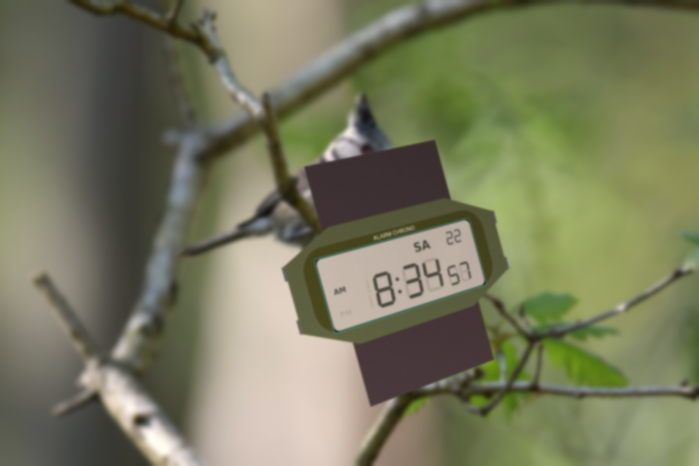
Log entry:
8h34m57s
